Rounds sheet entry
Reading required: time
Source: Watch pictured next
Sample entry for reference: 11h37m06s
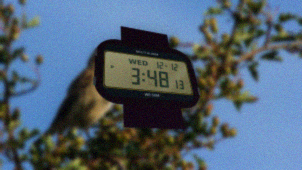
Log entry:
3h48m13s
